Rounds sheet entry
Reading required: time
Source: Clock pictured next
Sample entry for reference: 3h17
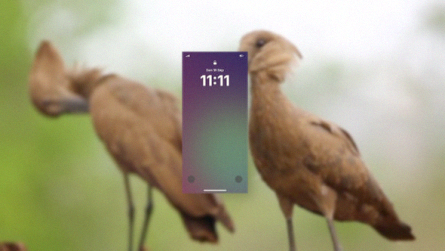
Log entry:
11h11
